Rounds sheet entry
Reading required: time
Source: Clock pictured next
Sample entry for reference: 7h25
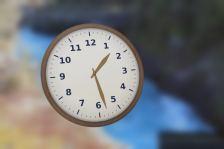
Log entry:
1h28
